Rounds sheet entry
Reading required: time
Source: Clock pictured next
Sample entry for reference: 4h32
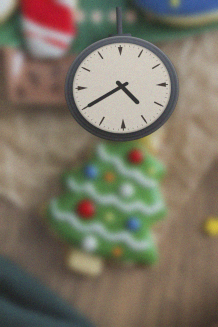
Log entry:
4h40
